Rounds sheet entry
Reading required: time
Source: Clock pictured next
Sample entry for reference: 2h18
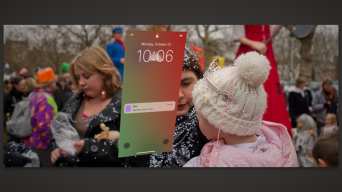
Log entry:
10h06
